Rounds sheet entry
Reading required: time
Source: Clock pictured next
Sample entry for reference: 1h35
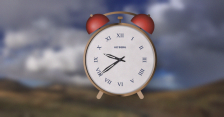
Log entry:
9h39
